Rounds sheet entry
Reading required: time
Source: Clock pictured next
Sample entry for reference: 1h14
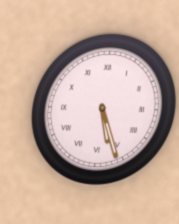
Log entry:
5h26
